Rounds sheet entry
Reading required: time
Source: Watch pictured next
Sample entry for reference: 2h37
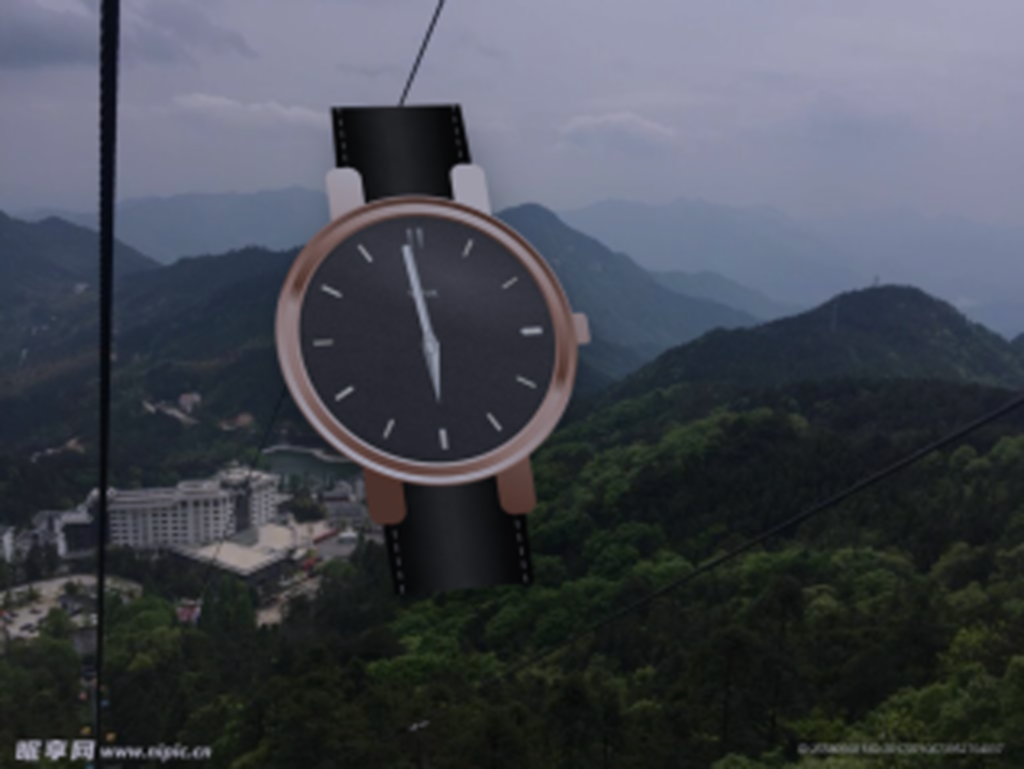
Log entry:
5h59
